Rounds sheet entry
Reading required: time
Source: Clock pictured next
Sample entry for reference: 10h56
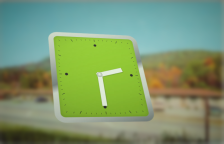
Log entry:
2h30
